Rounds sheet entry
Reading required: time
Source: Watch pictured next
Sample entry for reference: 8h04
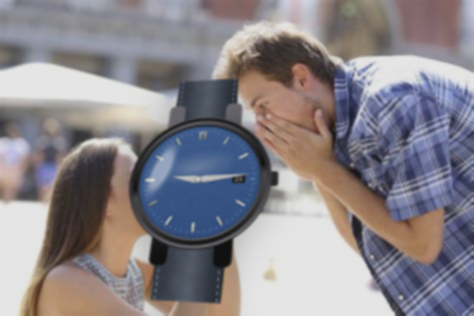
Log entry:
9h14
